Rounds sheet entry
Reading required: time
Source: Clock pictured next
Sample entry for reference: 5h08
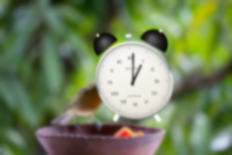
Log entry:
1h01
